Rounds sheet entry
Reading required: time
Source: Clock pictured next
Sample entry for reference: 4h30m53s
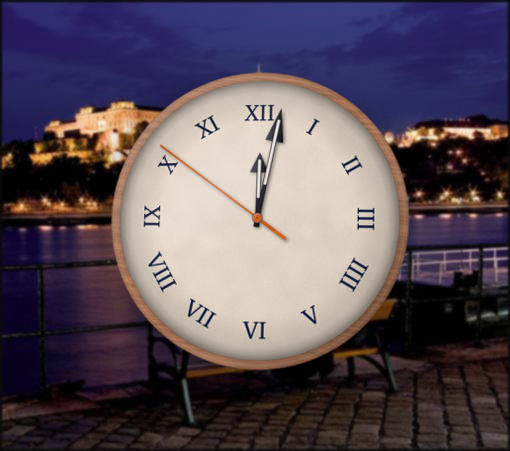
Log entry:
12h01m51s
